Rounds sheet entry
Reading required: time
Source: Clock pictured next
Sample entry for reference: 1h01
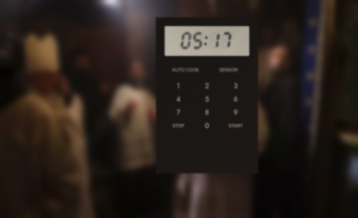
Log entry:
5h17
